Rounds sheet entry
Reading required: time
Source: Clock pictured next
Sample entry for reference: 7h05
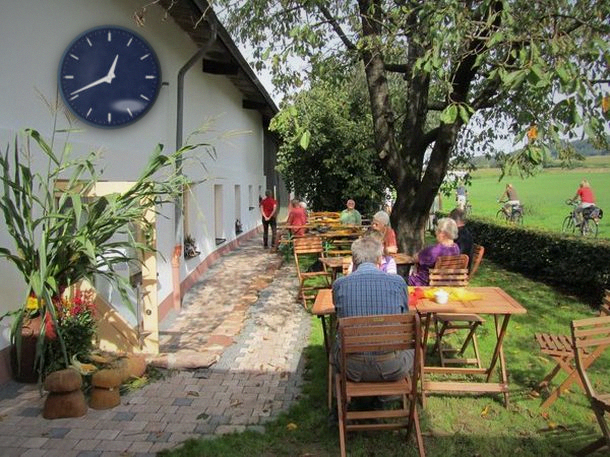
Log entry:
12h41
